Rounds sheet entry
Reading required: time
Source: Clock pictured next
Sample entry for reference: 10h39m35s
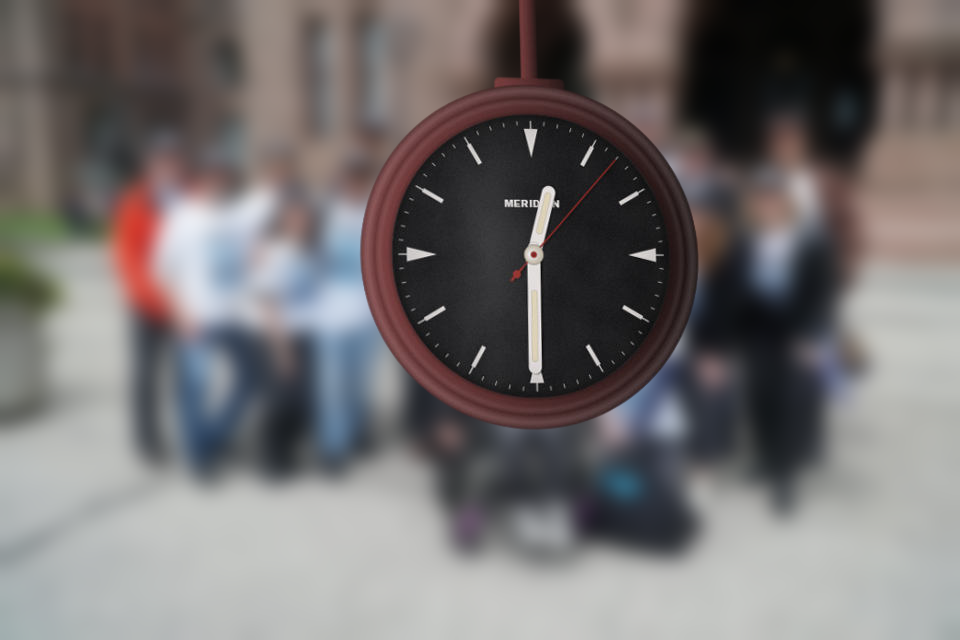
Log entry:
12h30m07s
